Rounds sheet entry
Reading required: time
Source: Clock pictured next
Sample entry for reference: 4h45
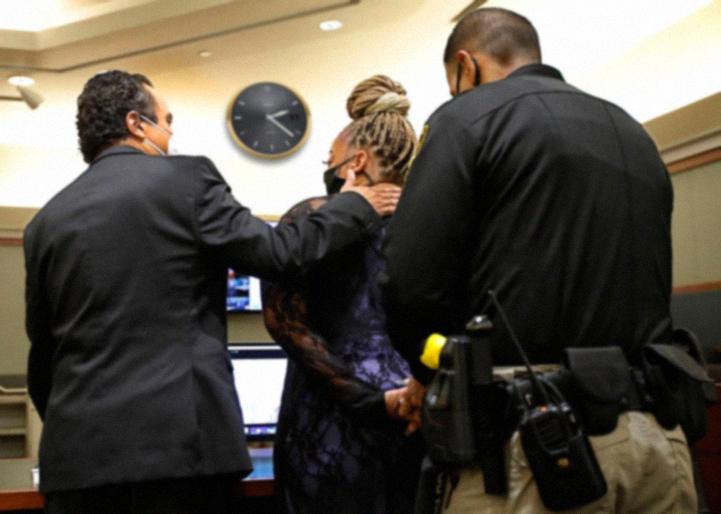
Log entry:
2h22
